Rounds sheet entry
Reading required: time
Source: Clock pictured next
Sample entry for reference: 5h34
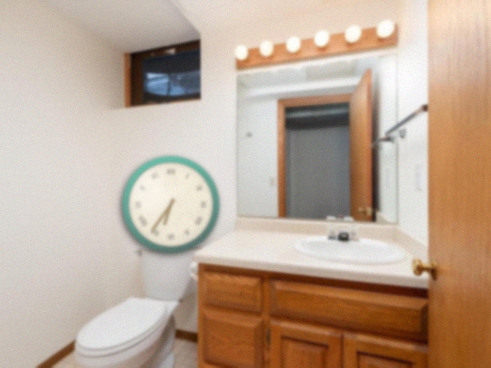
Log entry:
6h36
